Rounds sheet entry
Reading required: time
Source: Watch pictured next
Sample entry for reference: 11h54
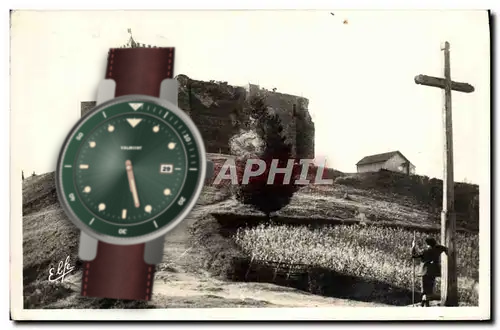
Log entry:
5h27
